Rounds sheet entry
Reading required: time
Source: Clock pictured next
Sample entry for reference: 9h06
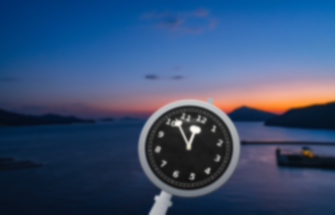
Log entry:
11h52
